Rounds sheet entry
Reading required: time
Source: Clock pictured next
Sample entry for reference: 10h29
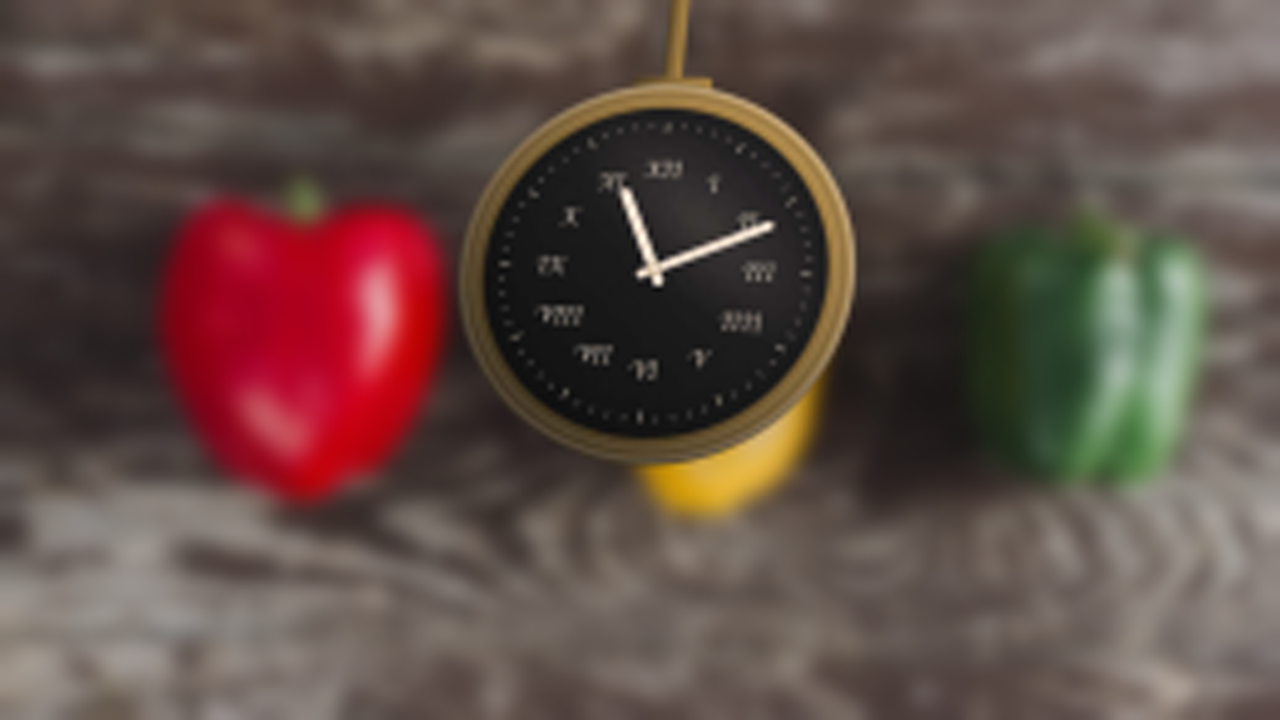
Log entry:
11h11
